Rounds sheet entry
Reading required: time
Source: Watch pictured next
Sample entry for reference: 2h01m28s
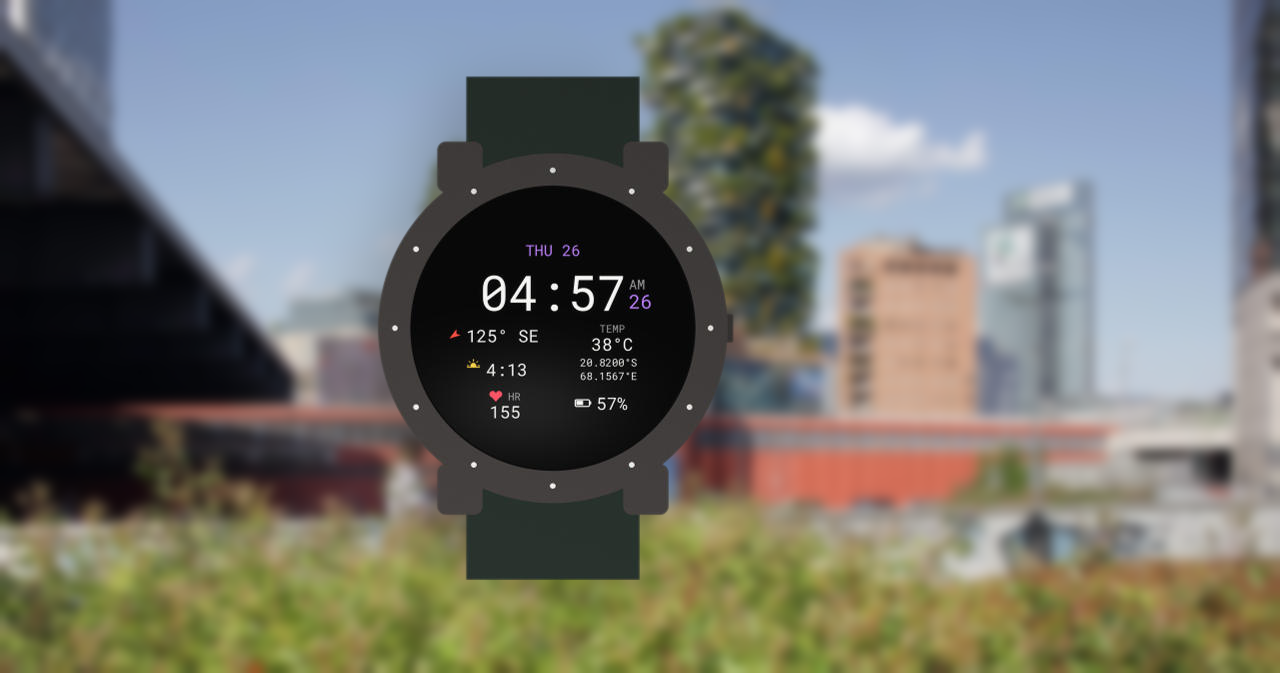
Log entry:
4h57m26s
